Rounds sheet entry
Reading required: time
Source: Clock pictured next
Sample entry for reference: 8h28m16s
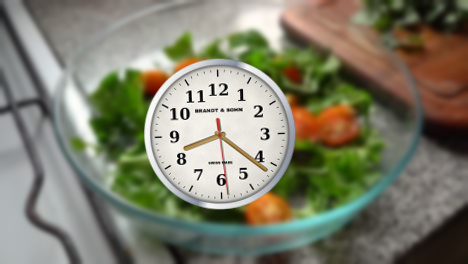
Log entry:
8h21m29s
